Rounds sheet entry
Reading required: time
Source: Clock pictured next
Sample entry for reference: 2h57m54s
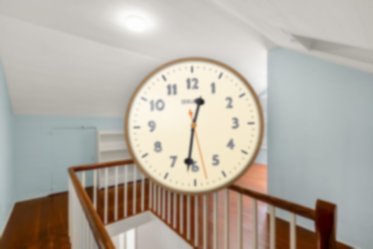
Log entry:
12h31m28s
